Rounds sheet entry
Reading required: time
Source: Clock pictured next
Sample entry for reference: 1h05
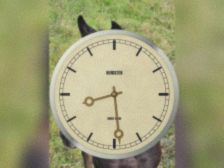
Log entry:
8h29
